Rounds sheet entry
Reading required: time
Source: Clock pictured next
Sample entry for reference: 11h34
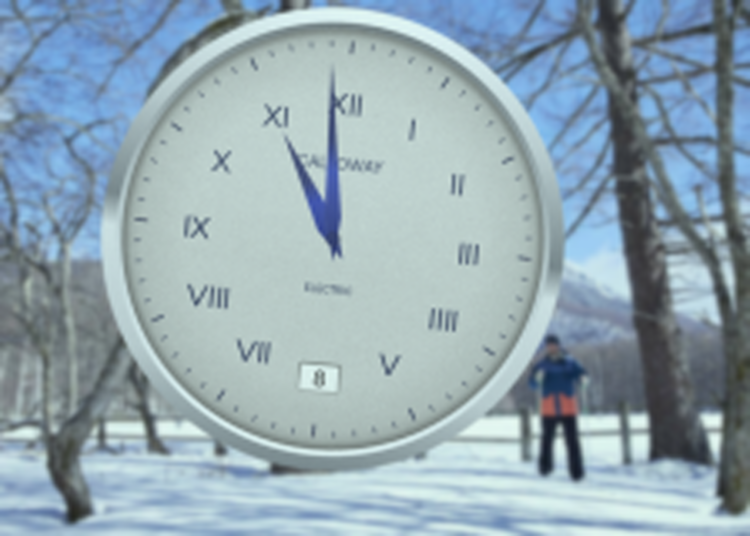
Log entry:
10h59
